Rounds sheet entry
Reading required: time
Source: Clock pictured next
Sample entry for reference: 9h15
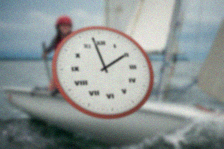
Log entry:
1h58
